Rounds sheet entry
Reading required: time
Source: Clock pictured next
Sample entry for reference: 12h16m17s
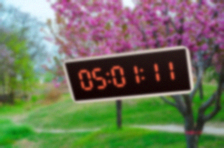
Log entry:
5h01m11s
